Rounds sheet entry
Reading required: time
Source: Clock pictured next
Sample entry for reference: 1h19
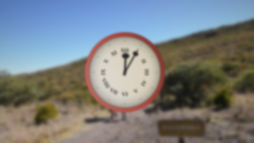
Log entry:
12h05
